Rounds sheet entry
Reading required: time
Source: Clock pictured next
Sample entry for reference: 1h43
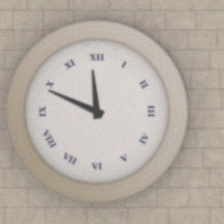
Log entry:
11h49
